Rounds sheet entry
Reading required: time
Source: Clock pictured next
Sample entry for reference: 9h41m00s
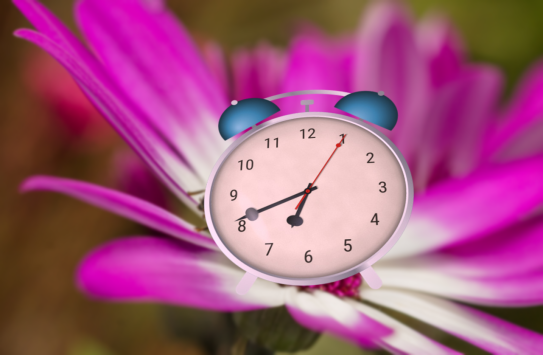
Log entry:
6h41m05s
